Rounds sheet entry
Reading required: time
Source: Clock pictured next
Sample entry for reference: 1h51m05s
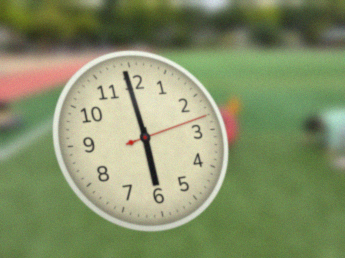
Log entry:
5h59m13s
